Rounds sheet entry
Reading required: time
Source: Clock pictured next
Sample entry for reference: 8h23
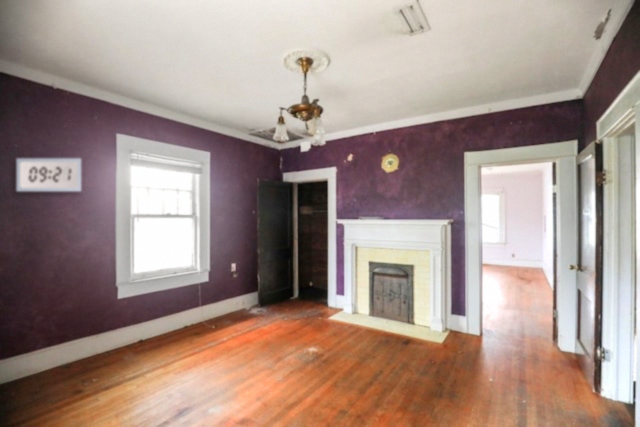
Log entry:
9h21
